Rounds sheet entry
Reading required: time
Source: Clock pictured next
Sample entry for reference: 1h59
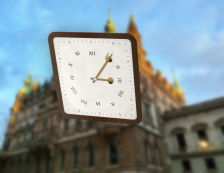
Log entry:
3h06
